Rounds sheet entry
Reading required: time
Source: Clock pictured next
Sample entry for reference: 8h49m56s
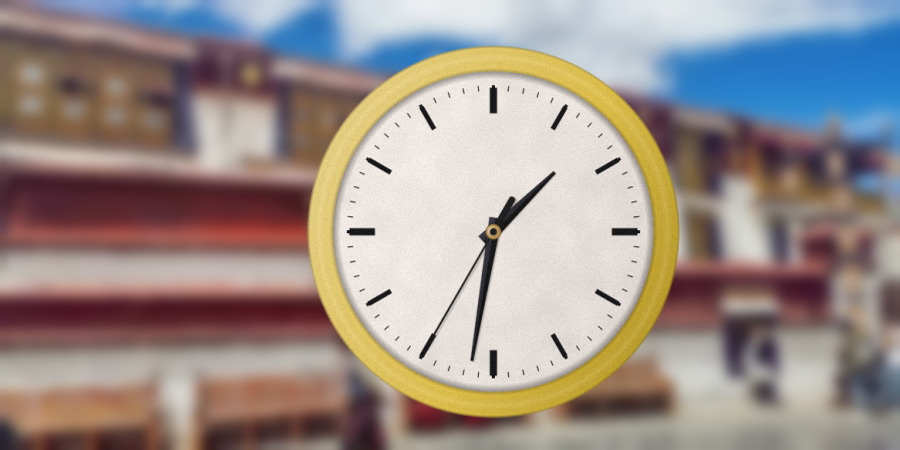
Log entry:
1h31m35s
